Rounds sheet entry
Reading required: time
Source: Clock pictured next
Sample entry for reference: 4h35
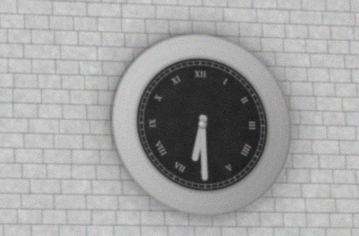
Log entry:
6h30
